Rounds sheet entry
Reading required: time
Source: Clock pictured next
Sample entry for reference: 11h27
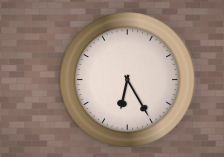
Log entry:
6h25
